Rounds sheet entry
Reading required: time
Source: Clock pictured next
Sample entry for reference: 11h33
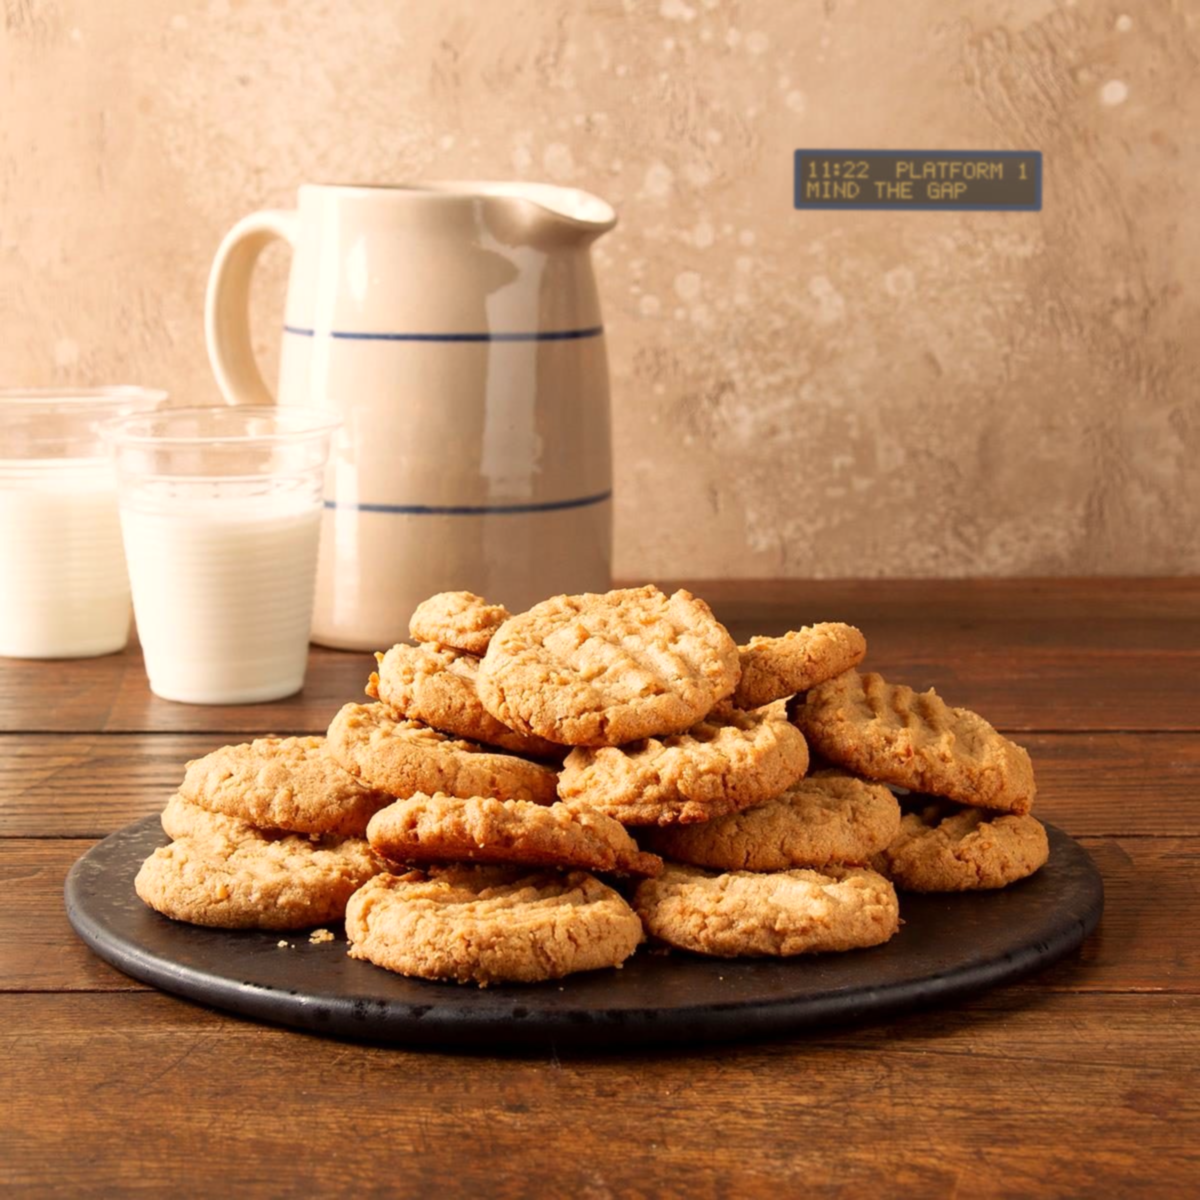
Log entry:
11h22
